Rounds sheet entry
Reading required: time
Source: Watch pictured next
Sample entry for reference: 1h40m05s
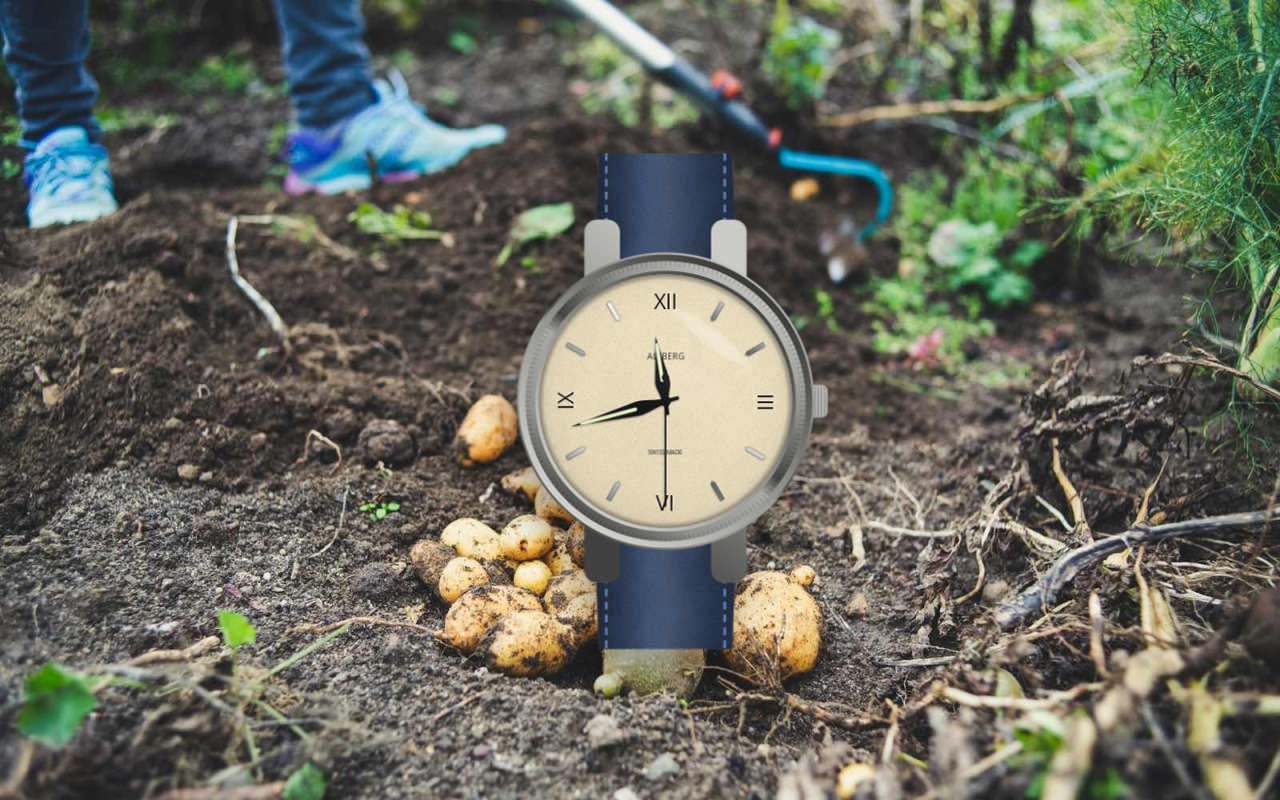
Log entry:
11h42m30s
